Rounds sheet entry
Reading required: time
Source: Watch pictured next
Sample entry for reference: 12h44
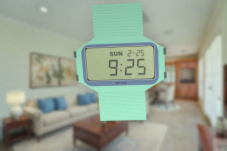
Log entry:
9h25
